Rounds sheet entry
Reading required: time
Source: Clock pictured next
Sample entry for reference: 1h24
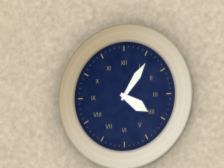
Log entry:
4h06
